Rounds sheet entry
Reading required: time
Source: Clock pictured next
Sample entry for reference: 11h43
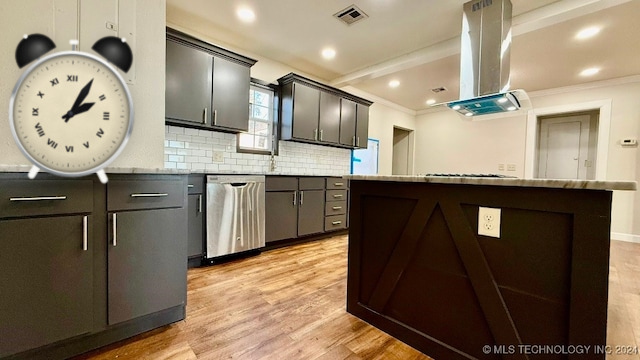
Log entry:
2h05
